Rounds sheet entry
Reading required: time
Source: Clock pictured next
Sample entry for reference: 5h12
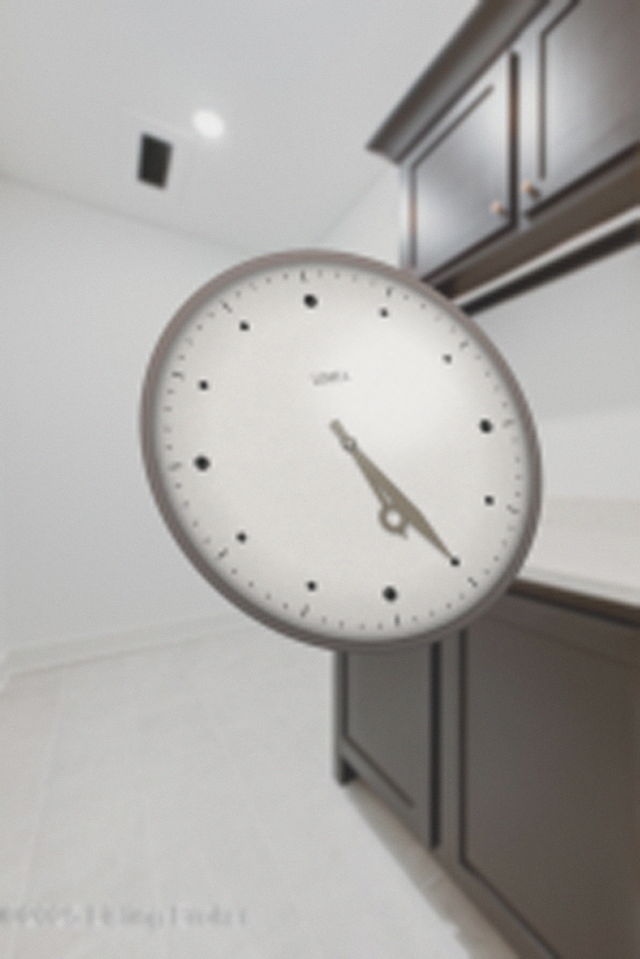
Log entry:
5h25
